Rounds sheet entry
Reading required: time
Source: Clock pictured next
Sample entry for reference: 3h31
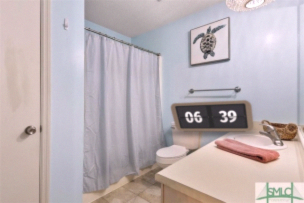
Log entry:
6h39
